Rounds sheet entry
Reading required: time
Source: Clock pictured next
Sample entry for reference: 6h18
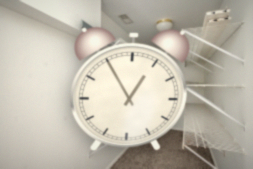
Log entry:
12h55
